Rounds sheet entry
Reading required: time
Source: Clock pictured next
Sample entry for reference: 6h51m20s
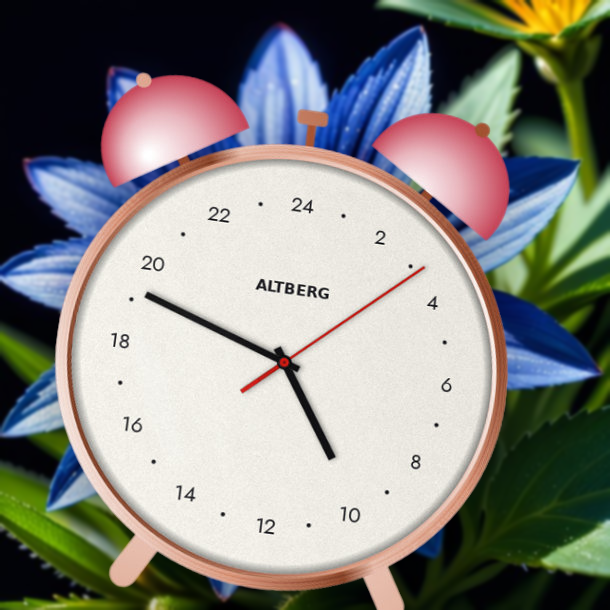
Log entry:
9h48m08s
